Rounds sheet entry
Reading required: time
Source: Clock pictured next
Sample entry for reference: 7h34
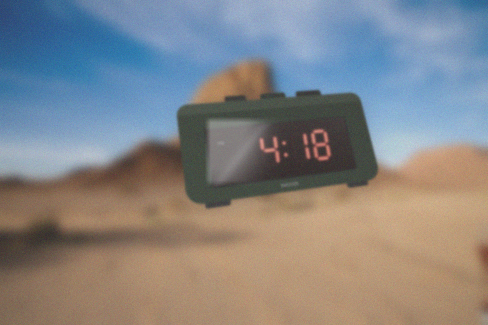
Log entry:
4h18
